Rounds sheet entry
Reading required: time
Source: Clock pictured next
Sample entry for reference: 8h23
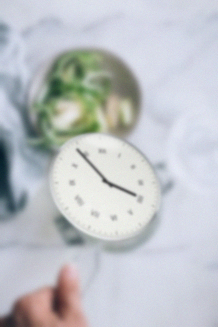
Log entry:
3h54
